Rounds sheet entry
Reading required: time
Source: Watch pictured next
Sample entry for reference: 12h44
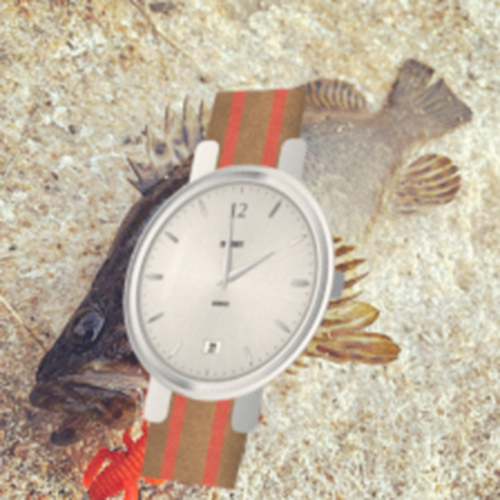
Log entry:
1h59
